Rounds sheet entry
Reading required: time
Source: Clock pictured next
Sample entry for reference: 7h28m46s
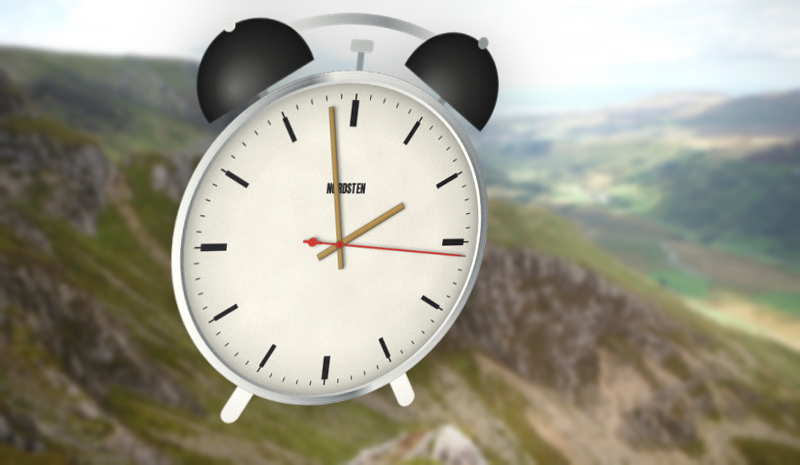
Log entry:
1h58m16s
